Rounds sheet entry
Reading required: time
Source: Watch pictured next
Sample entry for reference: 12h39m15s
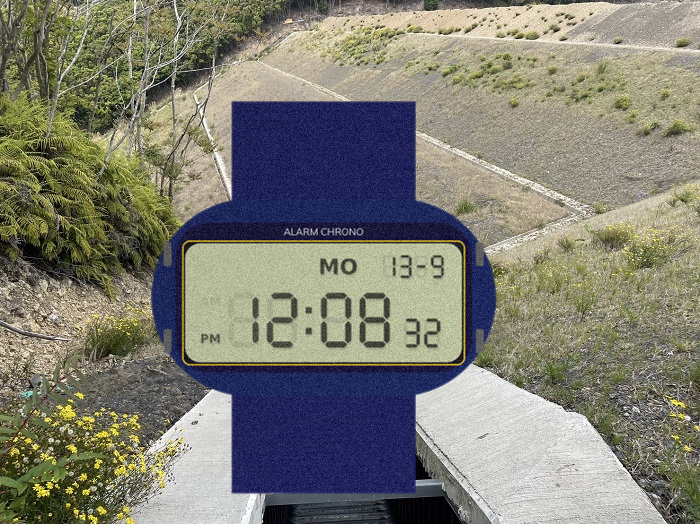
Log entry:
12h08m32s
